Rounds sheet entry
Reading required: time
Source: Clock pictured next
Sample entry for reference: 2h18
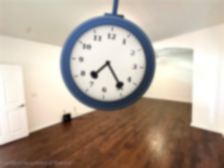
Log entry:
7h24
